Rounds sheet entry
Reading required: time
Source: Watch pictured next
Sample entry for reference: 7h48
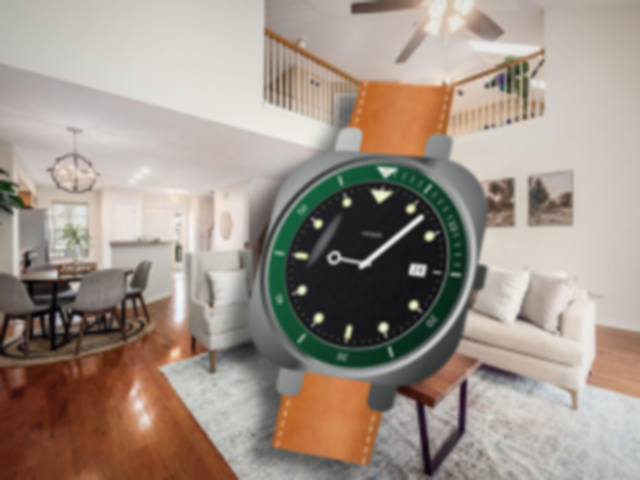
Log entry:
9h07
